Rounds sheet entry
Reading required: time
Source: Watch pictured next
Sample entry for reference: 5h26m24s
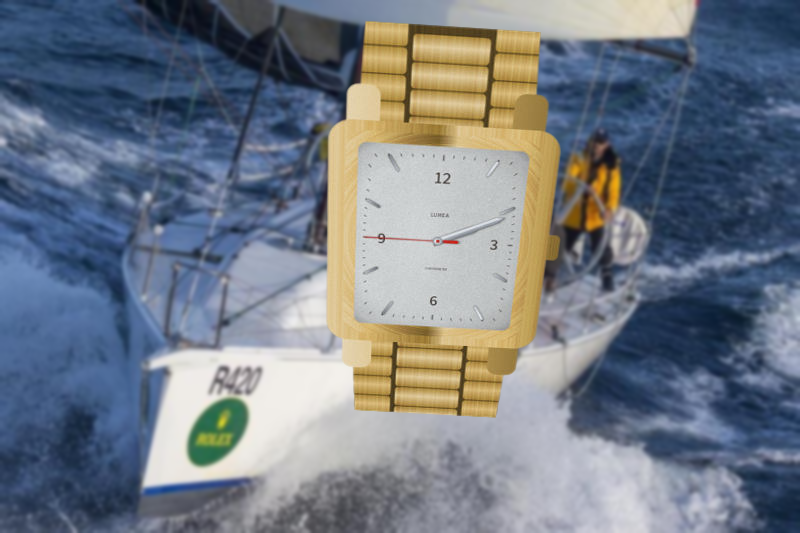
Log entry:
2h10m45s
